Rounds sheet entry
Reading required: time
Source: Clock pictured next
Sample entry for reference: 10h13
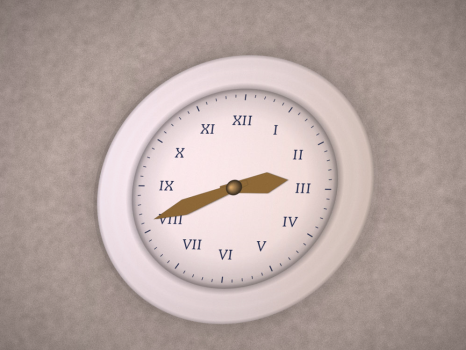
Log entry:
2h41
